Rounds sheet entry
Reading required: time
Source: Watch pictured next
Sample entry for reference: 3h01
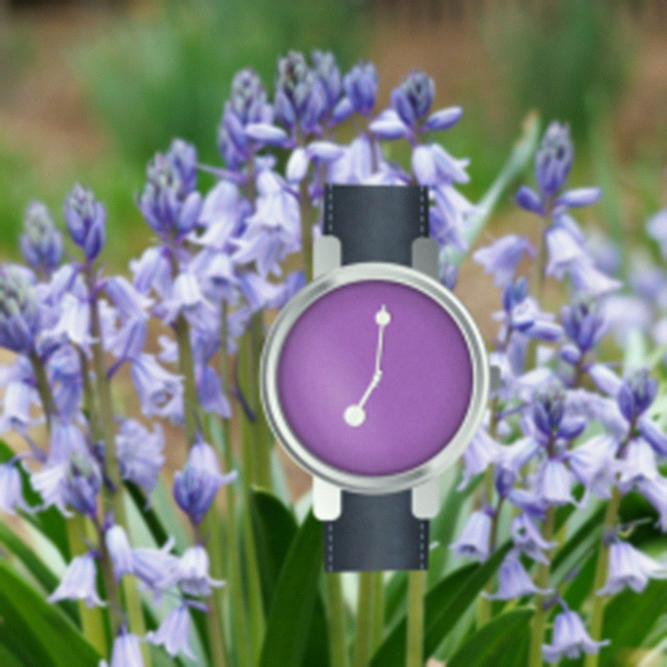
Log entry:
7h01
